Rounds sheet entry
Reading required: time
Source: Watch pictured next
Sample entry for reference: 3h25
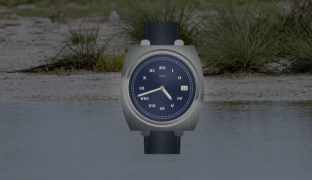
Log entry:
4h42
